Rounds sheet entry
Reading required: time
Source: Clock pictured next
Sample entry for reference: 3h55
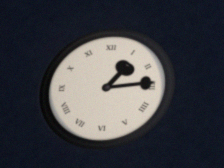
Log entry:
1h14
